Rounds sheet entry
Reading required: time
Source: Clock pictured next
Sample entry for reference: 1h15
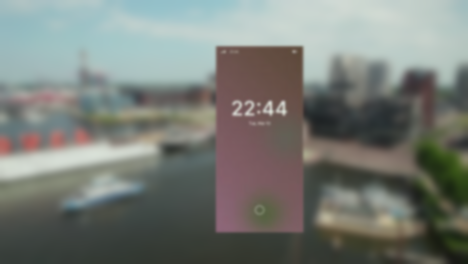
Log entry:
22h44
